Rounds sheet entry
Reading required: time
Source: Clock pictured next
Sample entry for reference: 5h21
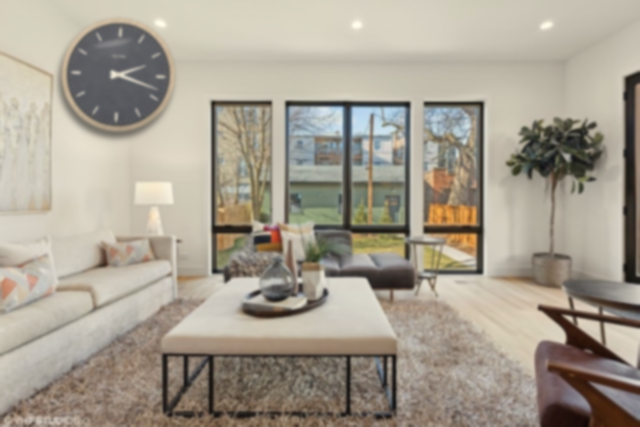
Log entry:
2h18
